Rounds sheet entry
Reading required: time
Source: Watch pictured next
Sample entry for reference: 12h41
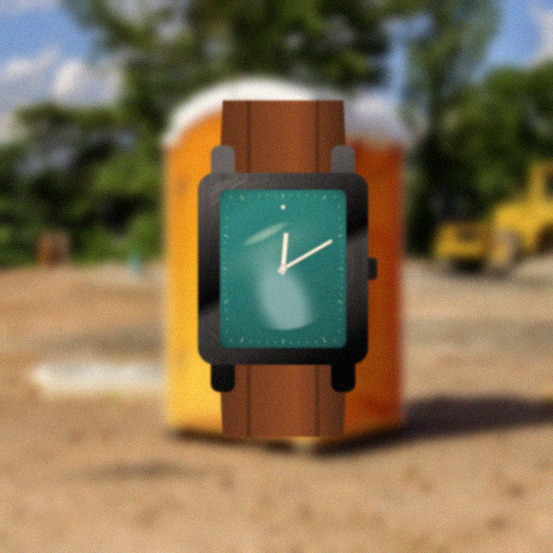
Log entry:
12h10
